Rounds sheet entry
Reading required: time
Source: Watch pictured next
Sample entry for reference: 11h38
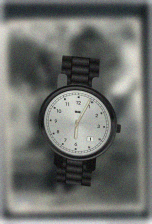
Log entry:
6h04
